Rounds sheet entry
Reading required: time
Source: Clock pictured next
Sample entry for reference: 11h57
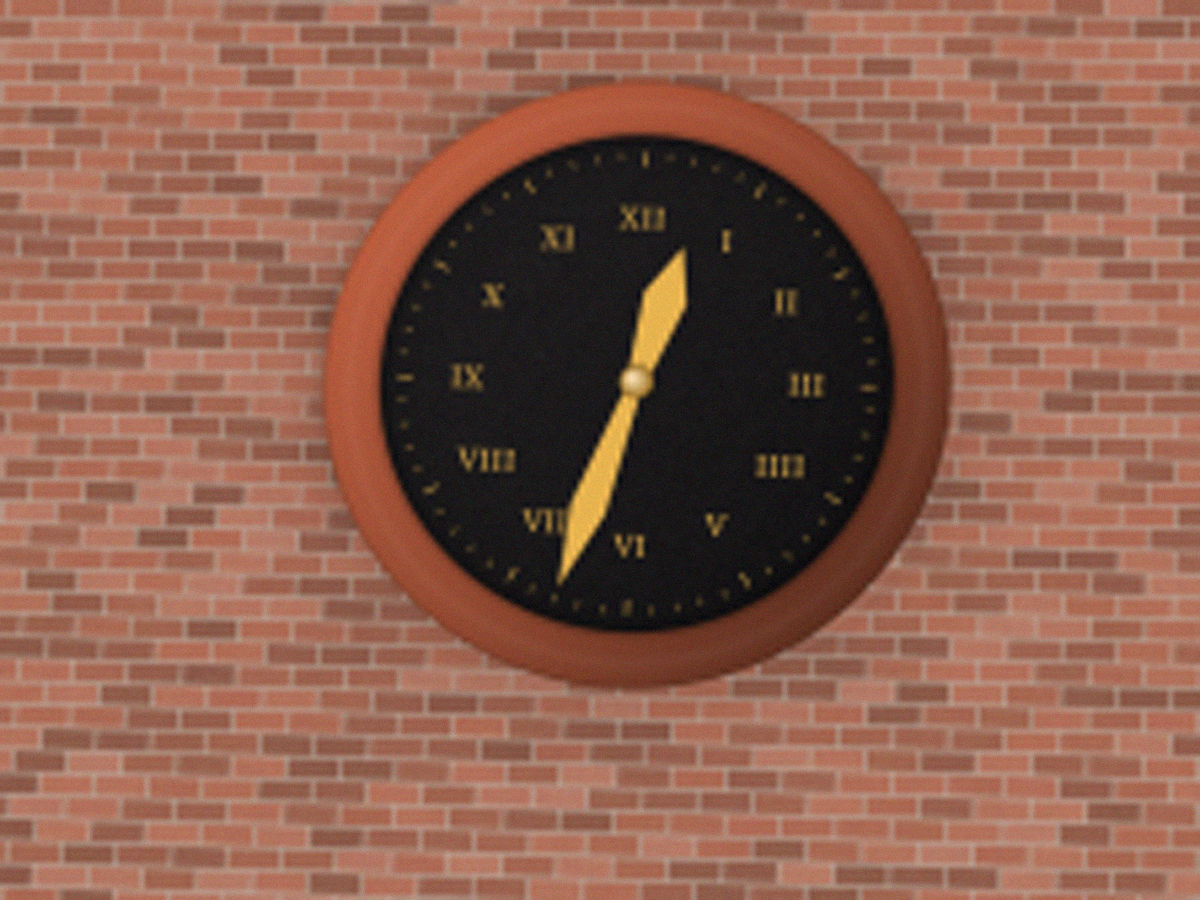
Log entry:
12h33
